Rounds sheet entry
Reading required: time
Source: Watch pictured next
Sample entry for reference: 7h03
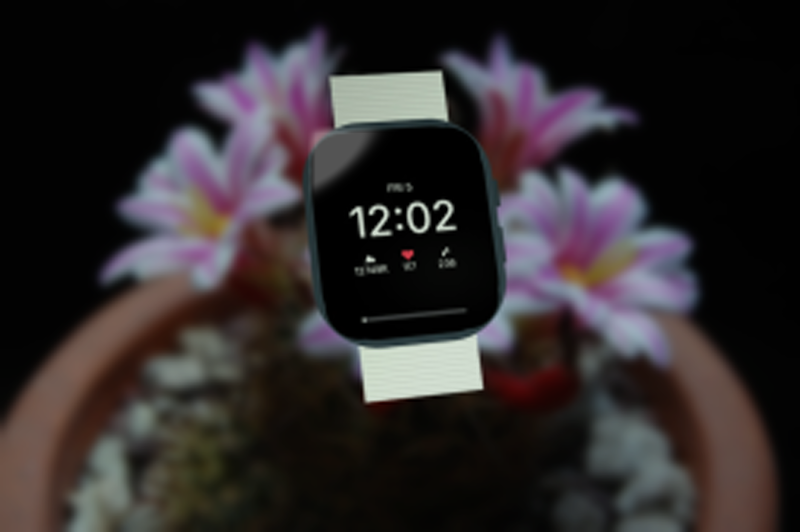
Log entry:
12h02
